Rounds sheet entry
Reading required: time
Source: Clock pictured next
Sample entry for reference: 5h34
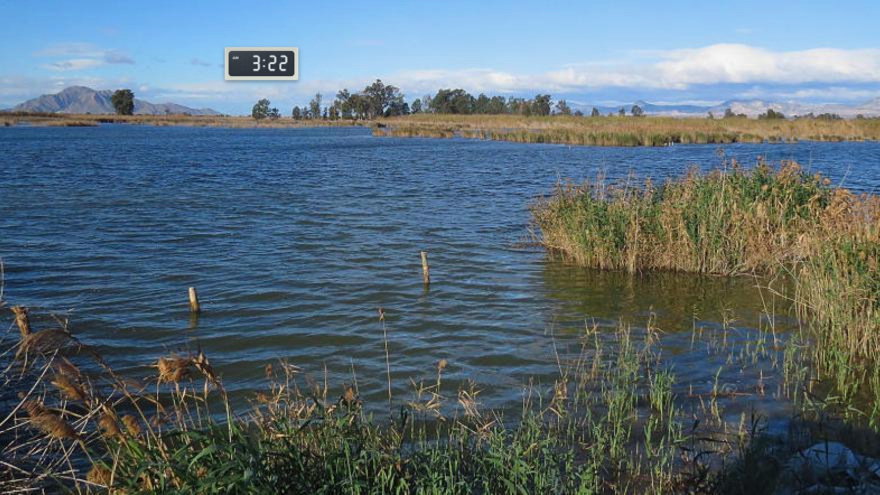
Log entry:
3h22
